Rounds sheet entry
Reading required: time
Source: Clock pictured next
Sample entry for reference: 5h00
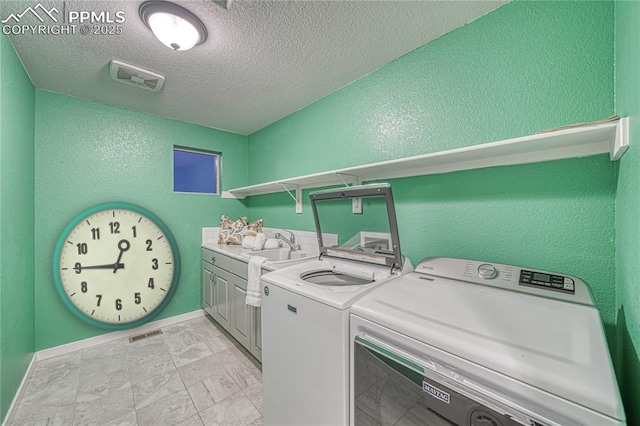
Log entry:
12h45
